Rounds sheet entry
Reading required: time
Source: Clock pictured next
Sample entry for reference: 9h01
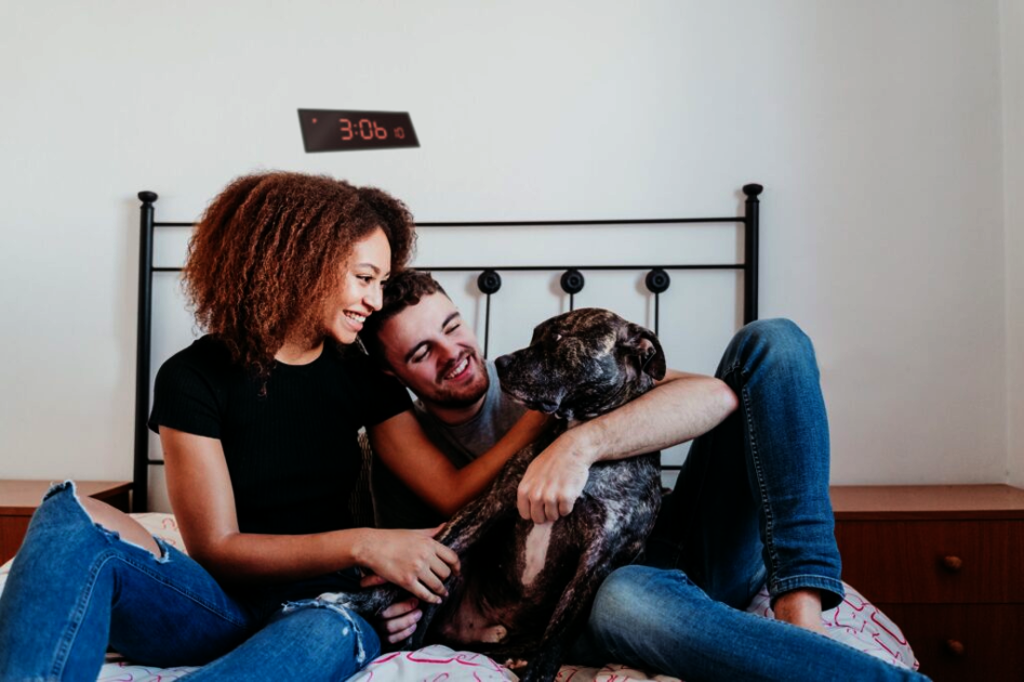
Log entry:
3h06
